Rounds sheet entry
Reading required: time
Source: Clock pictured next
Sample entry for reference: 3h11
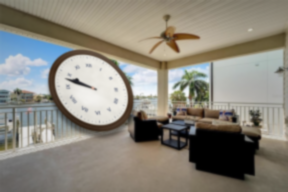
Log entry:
9h48
